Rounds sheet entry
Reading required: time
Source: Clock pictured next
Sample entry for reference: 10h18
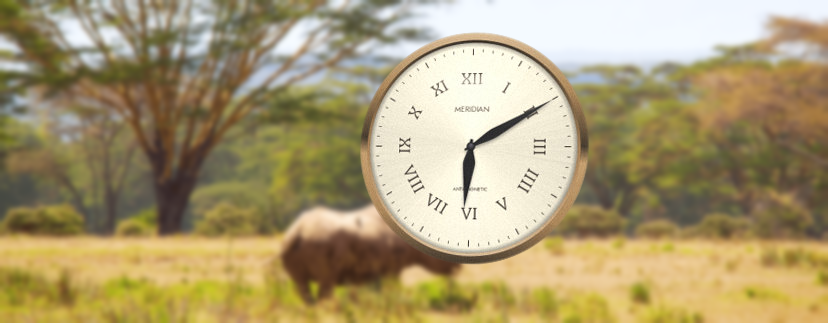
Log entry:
6h10
